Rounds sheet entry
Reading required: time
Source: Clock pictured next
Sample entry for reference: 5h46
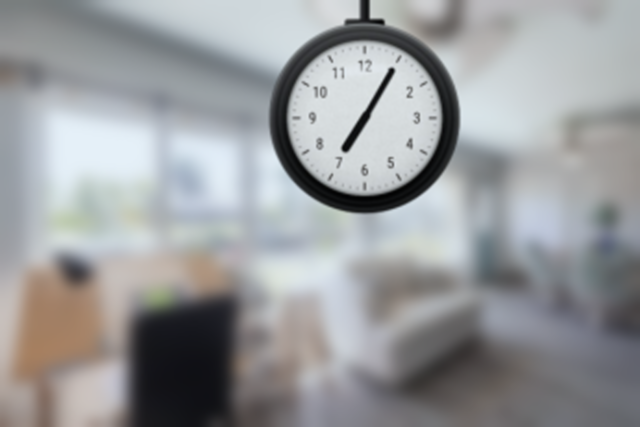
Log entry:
7h05
